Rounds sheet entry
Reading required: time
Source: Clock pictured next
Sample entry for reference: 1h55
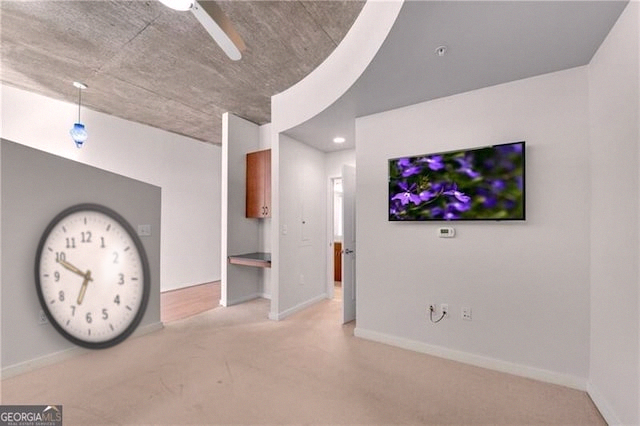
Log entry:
6h49
